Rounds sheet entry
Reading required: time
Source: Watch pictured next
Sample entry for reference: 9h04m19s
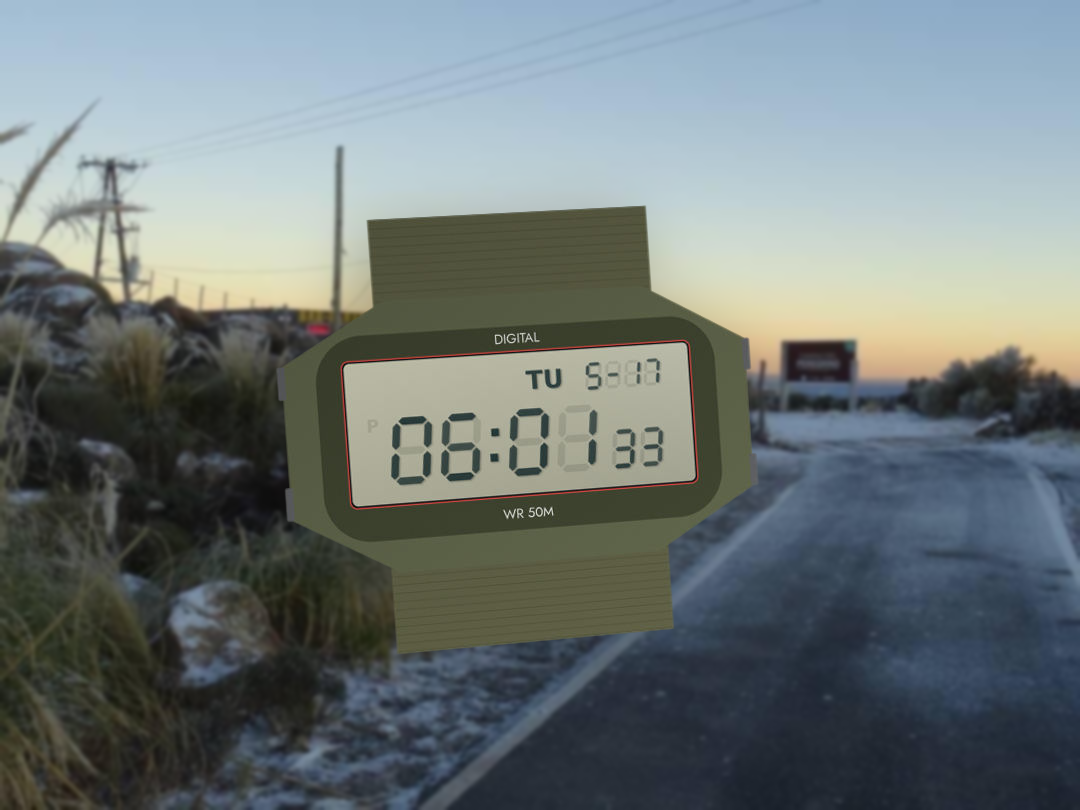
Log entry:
6h01m33s
